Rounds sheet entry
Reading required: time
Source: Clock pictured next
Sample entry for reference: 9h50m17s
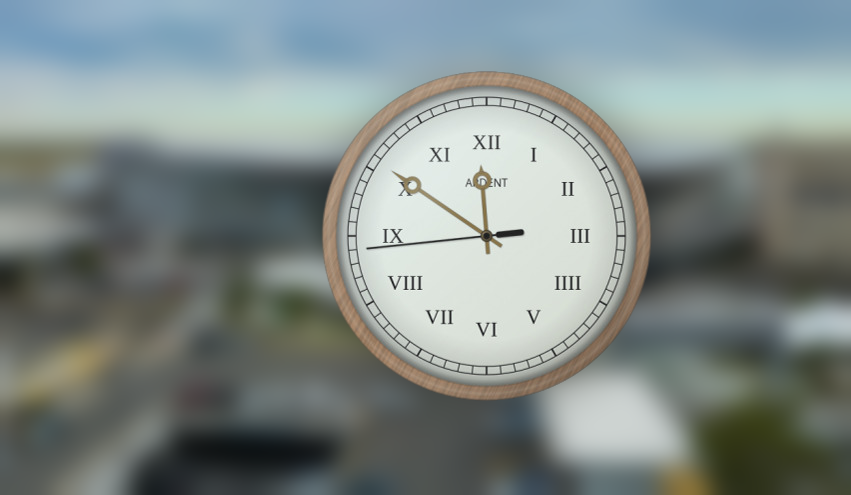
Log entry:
11h50m44s
